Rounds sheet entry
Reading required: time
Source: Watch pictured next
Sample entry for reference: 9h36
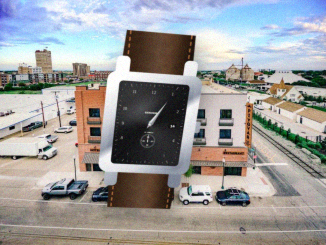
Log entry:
1h05
